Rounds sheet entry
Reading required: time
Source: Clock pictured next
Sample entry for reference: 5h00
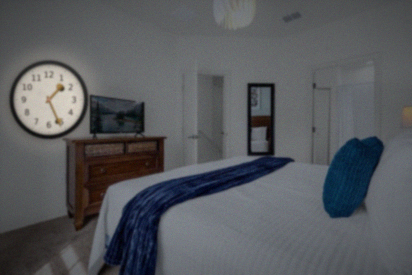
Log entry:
1h26
